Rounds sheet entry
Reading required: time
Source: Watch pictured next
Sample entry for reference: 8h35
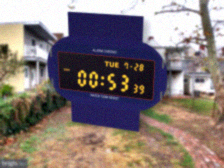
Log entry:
0h53
